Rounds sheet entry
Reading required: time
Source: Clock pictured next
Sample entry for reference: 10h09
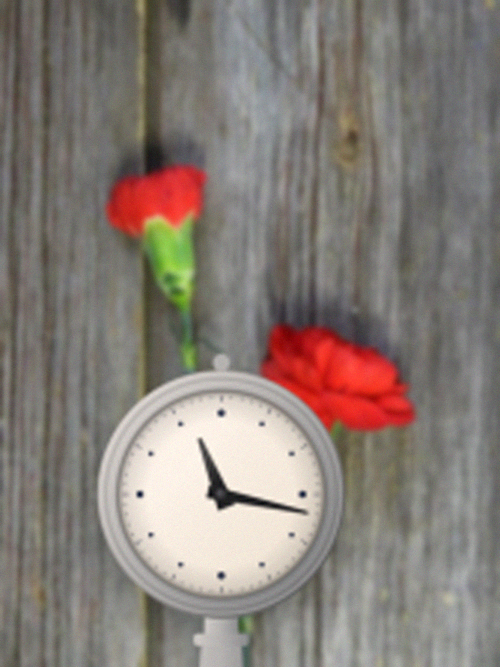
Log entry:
11h17
